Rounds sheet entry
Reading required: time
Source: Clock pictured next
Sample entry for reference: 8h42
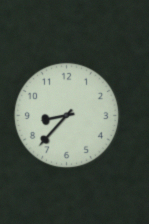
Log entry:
8h37
